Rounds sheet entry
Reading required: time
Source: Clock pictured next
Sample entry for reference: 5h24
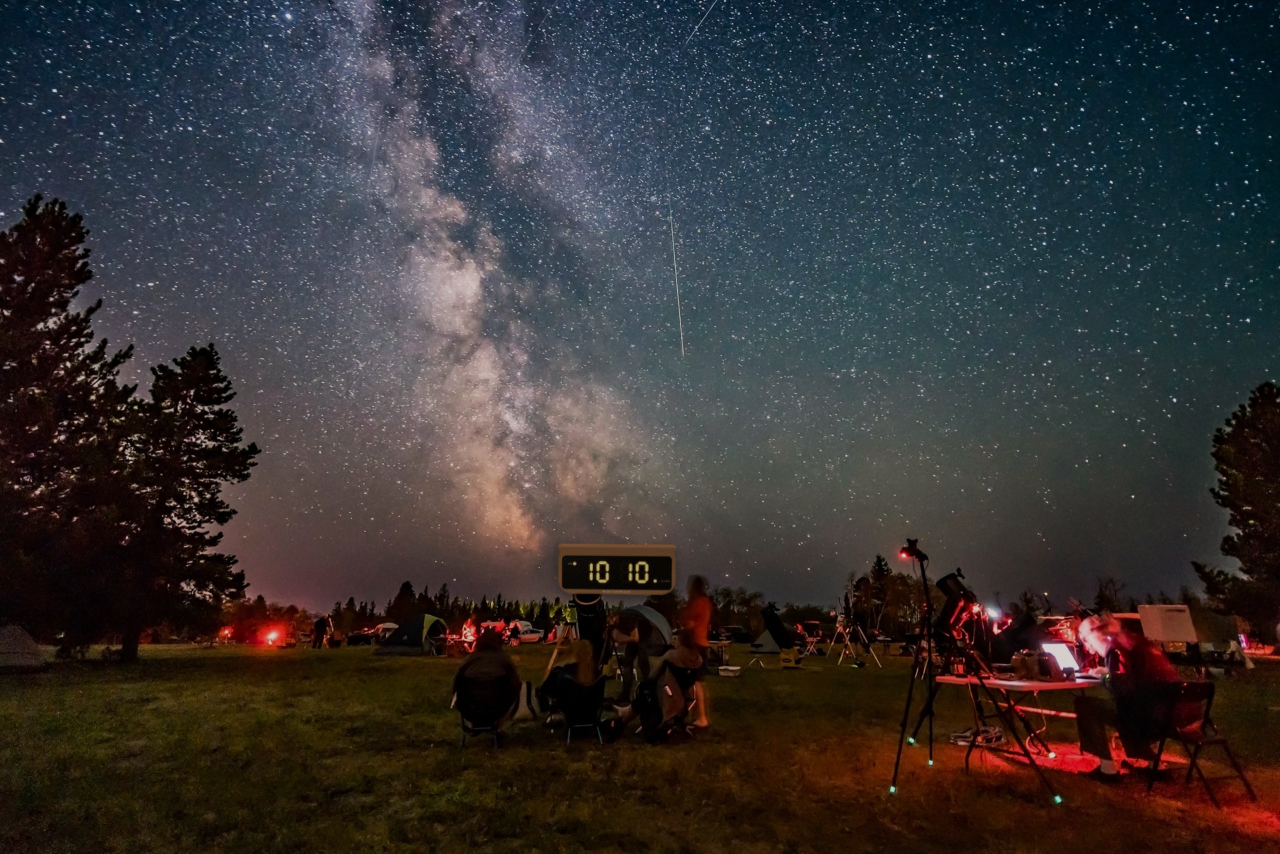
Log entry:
10h10
